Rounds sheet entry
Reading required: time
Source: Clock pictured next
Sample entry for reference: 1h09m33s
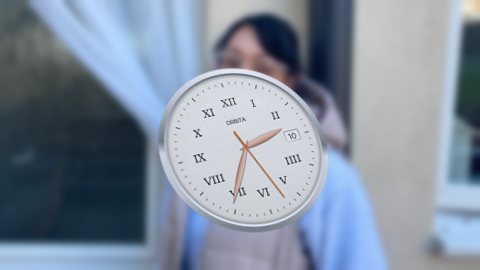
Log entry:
2h35m27s
